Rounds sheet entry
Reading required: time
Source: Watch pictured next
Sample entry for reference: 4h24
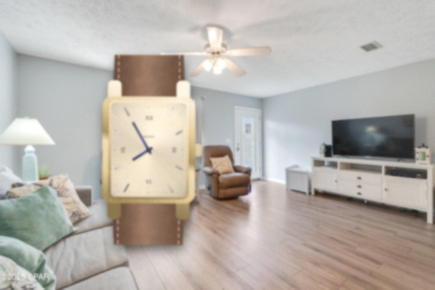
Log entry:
7h55
